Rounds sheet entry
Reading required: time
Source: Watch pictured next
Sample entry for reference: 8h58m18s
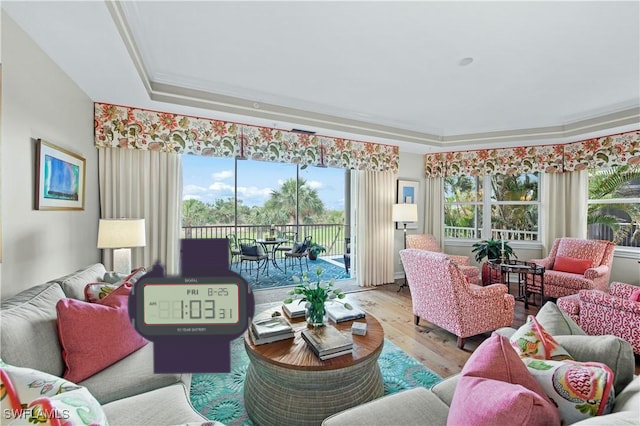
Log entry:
1h03m31s
